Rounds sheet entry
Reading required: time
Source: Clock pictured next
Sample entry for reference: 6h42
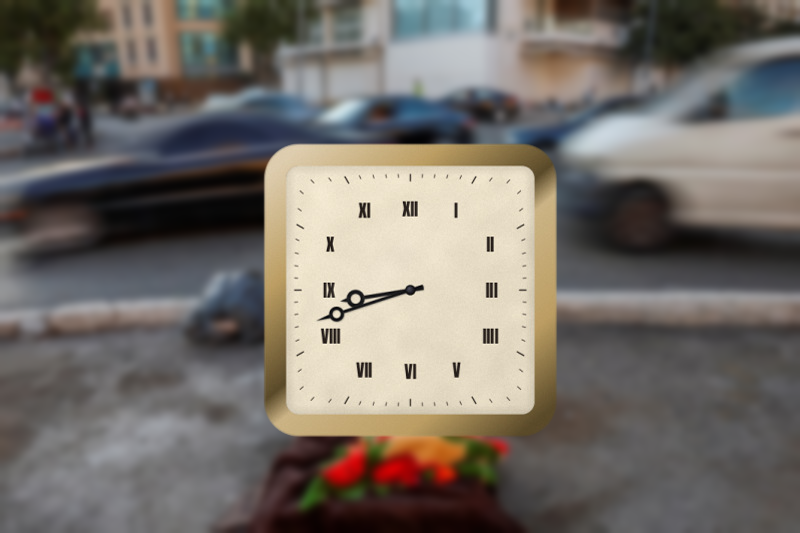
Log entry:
8h42
